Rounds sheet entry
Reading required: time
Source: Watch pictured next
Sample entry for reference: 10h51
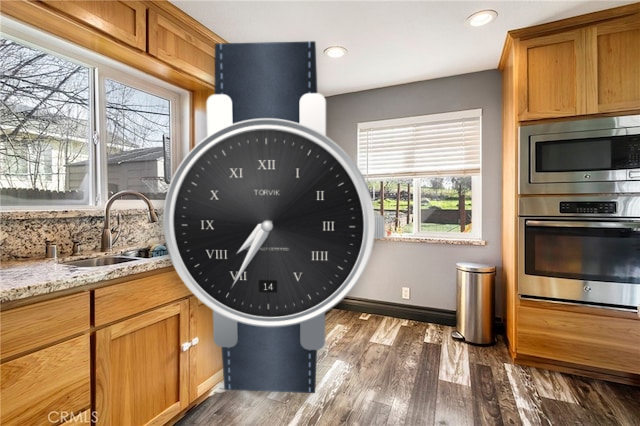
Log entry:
7h35
